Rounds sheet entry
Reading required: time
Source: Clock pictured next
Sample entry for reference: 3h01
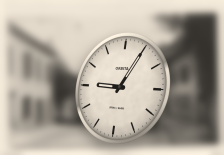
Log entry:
9h05
